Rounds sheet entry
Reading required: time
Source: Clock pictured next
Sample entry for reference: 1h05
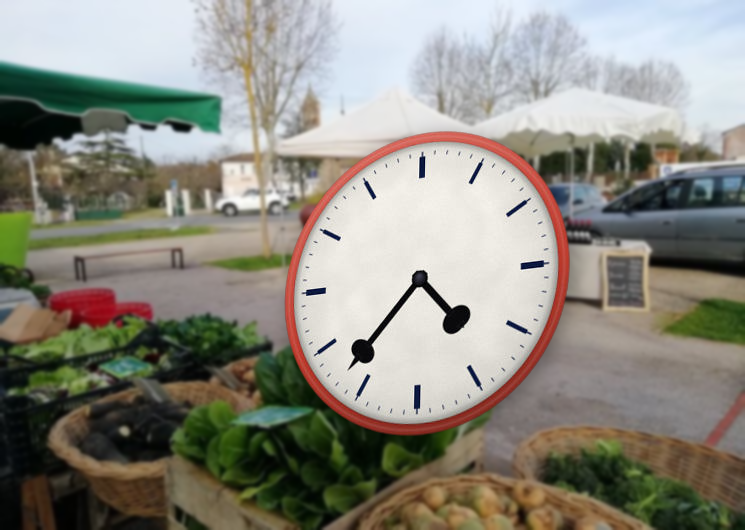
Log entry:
4h37
